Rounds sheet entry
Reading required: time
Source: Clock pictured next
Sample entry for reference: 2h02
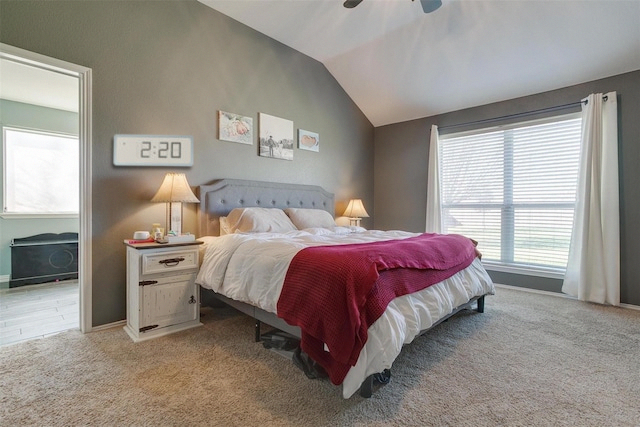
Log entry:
2h20
